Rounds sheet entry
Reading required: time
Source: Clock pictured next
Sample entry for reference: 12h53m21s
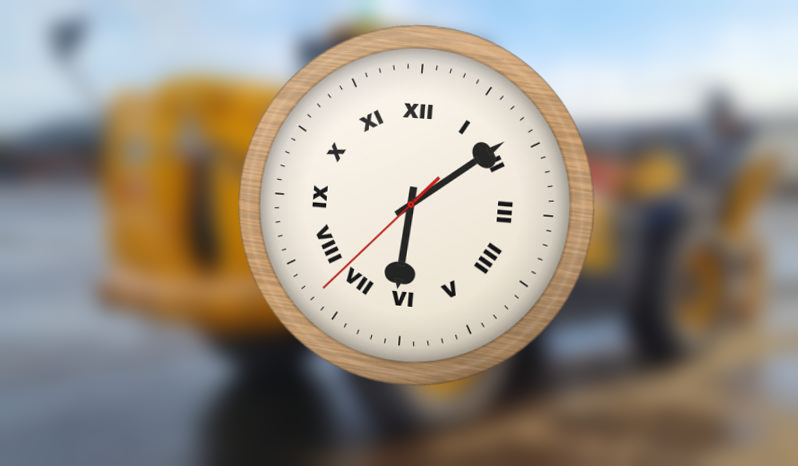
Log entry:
6h08m37s
